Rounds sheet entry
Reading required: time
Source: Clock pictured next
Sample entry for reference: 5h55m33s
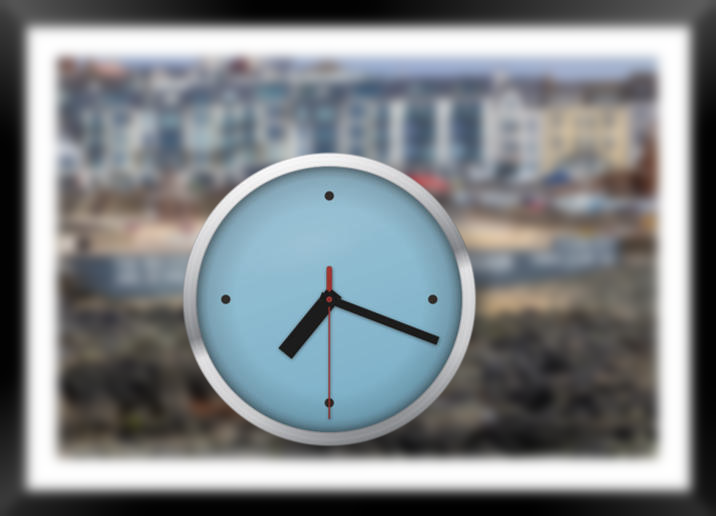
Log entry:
7h18m30s
